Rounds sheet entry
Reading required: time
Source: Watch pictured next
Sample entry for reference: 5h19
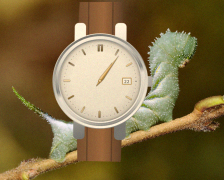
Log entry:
1h06
